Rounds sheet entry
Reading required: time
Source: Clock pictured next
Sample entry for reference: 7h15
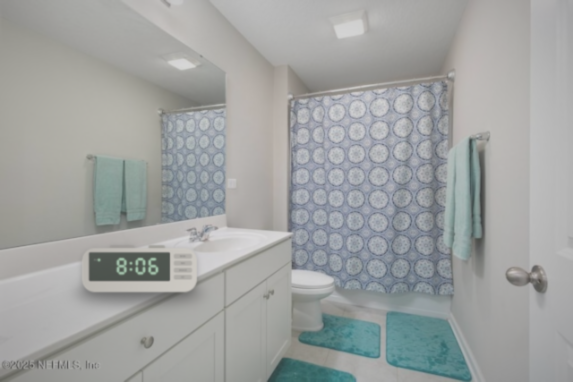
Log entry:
8h06
